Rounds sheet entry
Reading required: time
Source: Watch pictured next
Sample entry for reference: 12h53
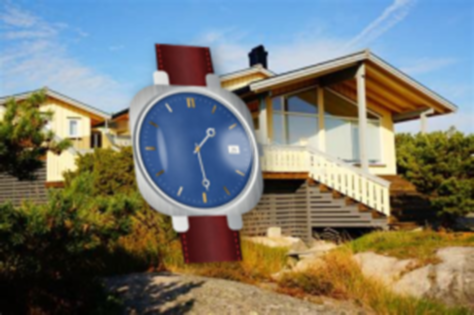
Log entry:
1h29
